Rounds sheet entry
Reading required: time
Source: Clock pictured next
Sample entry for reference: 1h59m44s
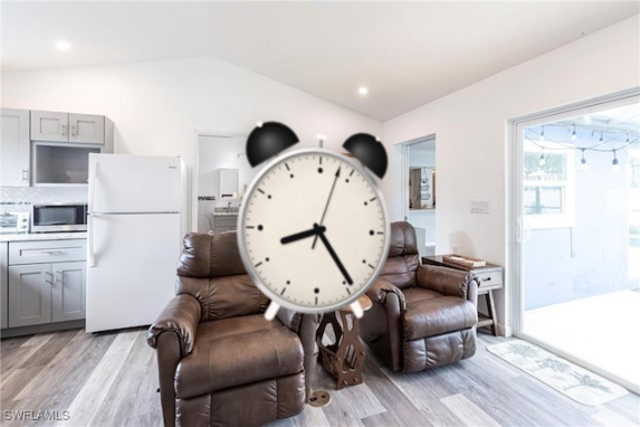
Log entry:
8h24m03s
